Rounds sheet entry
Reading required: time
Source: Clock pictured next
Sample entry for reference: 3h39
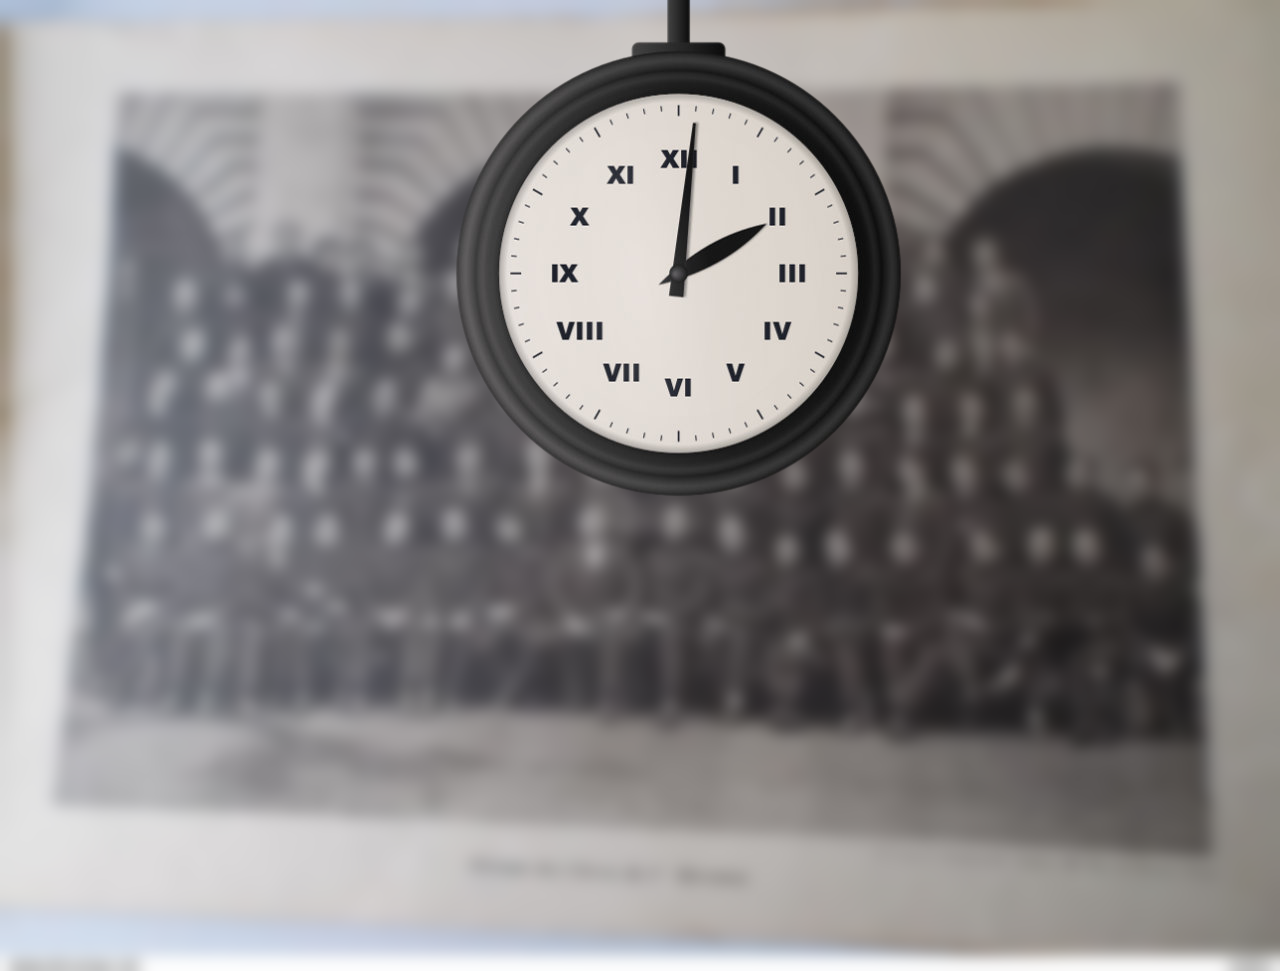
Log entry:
2h01
